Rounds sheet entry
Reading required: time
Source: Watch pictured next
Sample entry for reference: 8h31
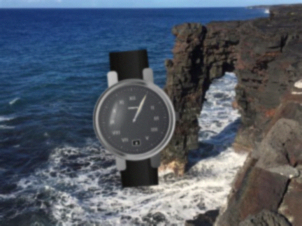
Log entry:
1h05
